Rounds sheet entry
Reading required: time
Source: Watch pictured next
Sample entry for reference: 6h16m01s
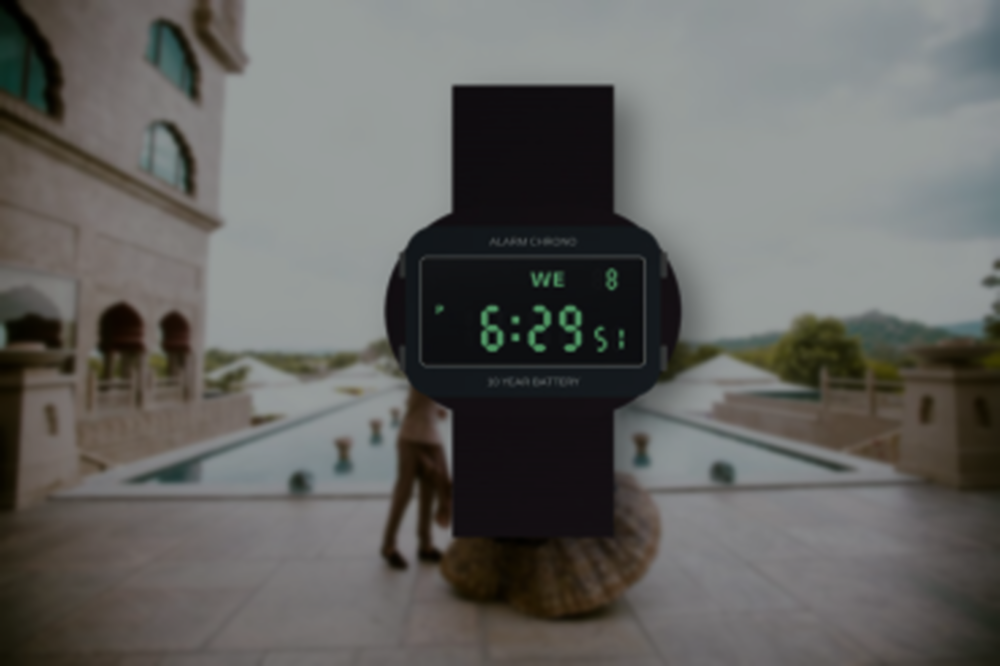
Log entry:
6h29m51s
